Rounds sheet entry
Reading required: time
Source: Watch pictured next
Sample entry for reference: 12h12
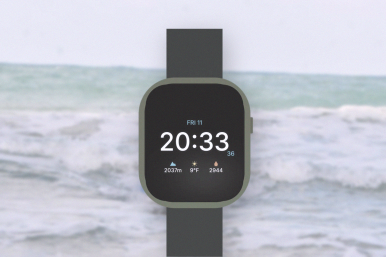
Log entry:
20h33
